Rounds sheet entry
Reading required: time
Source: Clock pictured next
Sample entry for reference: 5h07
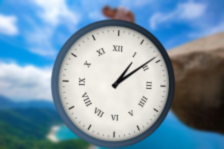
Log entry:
1h09
